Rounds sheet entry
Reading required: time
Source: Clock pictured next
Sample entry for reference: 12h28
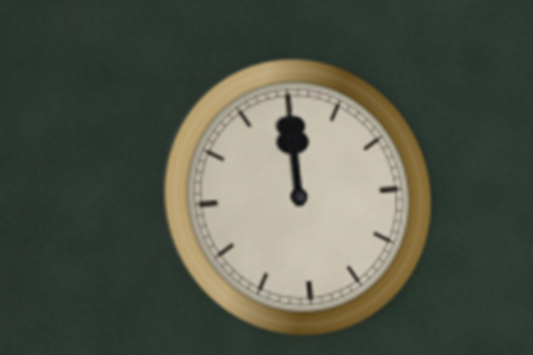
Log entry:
12h00
